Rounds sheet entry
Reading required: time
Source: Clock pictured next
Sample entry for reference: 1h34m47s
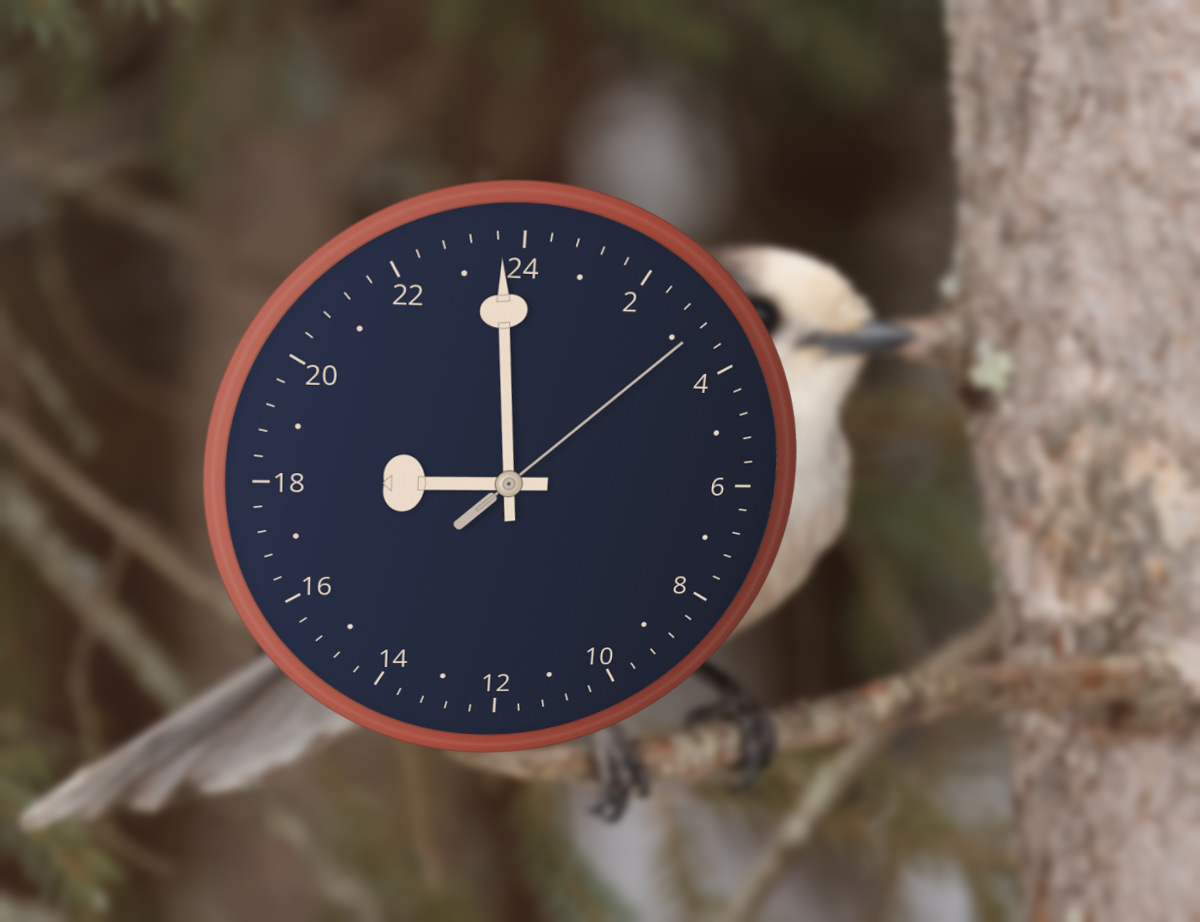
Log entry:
17h59m08s
